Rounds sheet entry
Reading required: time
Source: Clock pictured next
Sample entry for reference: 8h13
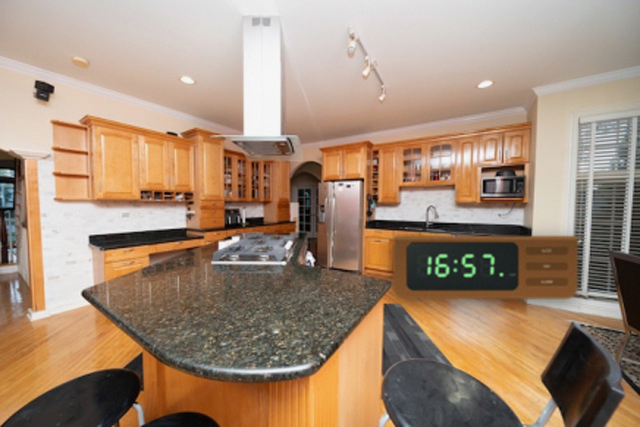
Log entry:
16h57
